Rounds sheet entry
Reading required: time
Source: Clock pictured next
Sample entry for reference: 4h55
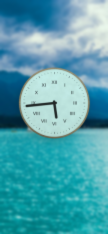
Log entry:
5h44
